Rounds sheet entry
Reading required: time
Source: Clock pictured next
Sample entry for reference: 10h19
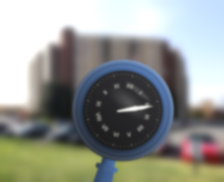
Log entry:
2h11
